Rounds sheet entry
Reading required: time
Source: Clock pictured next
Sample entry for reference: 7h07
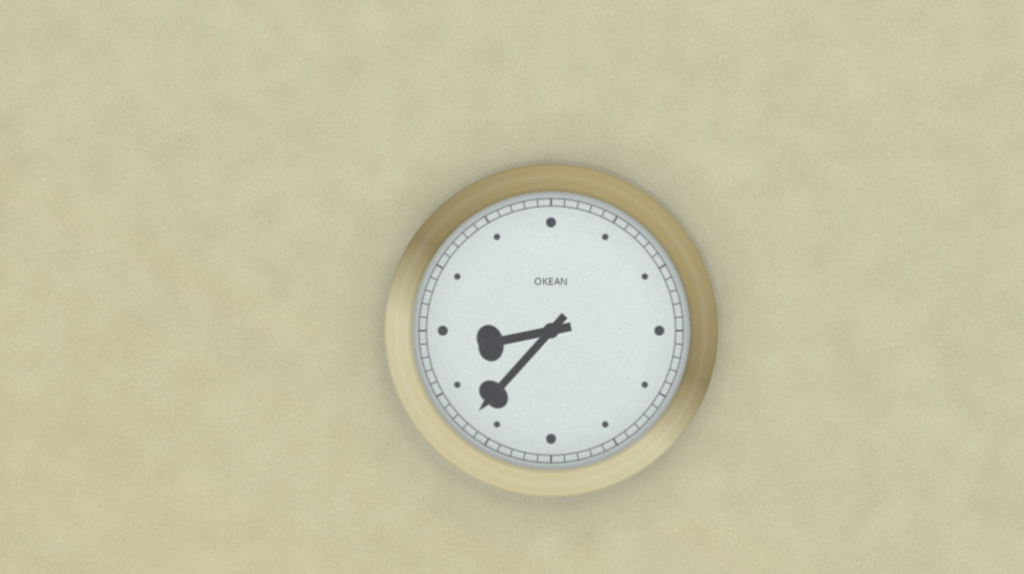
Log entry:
8h37
